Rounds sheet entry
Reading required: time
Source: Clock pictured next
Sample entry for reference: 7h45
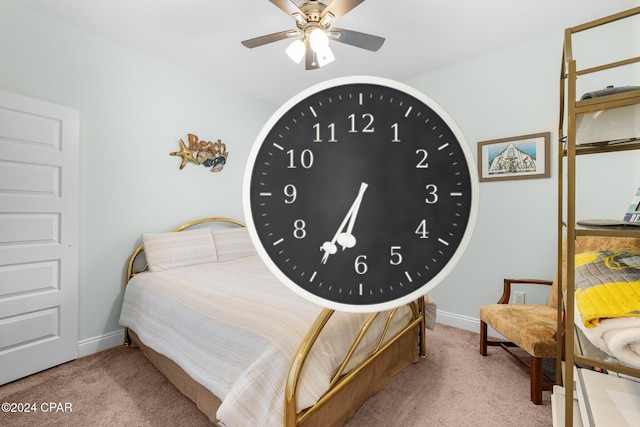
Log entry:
6h35
